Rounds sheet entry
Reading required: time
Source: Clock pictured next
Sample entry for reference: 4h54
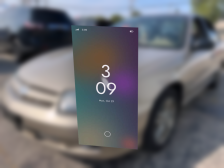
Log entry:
3h09
